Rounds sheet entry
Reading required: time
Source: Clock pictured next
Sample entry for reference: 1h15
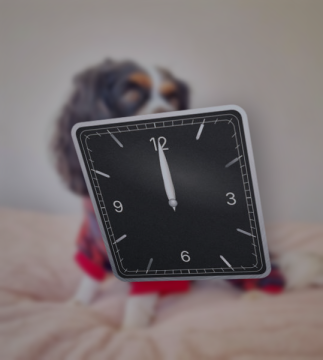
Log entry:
12h00
